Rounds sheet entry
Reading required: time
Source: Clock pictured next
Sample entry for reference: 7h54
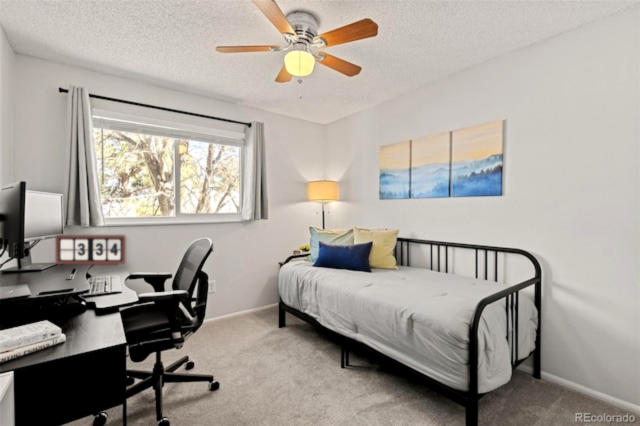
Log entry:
3h34
